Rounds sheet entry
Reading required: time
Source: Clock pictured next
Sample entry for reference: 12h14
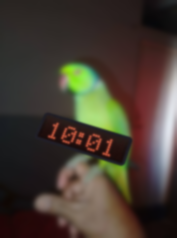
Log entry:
10h01
